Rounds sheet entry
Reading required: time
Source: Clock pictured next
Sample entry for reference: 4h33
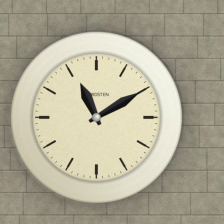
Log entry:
11h10
